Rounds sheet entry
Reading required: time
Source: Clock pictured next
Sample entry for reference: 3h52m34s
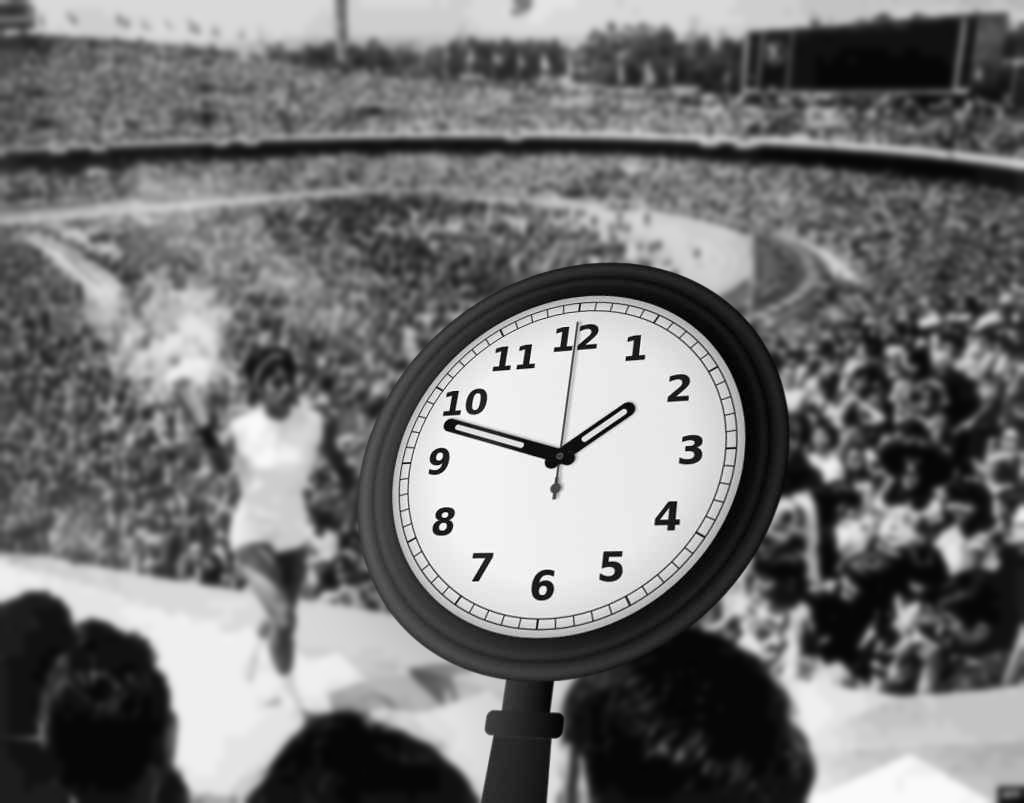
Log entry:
1h48m00s
